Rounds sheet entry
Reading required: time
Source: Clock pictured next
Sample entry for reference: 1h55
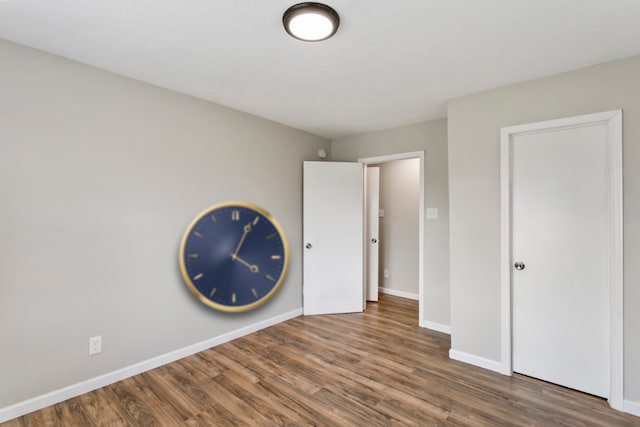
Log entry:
4h04
